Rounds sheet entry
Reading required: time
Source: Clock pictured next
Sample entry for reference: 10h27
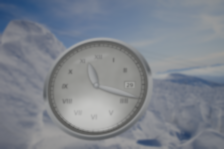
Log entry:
11h18
